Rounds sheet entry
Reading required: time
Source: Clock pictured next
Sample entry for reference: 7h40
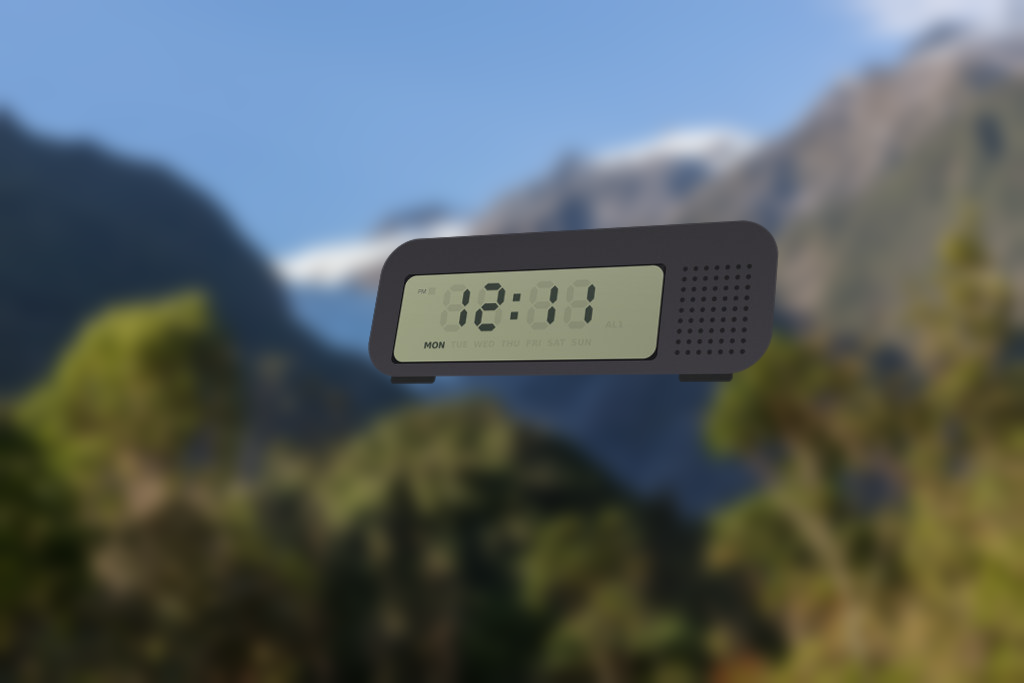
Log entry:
12h11
